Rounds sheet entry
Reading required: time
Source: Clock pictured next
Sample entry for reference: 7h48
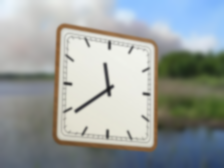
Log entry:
11h39
